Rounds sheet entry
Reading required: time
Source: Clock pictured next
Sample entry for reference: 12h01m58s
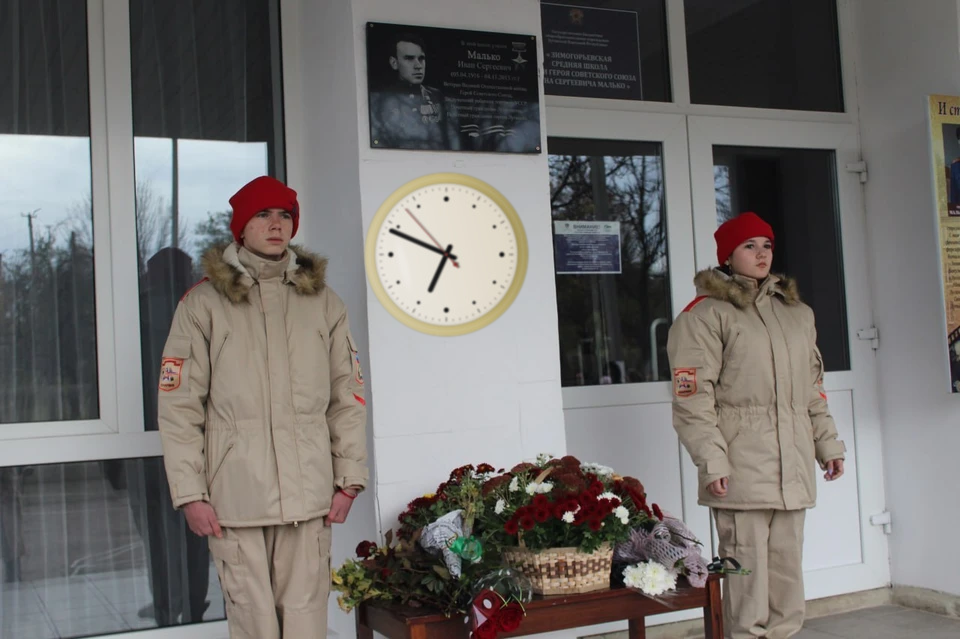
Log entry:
6h48m53s
